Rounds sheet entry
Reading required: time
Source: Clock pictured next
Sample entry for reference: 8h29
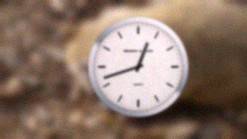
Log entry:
12h42
